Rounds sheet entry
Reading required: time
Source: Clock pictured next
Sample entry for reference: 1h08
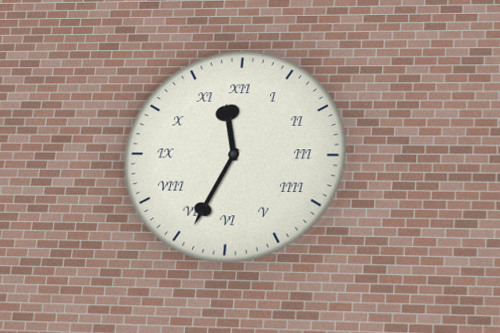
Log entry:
11h34
